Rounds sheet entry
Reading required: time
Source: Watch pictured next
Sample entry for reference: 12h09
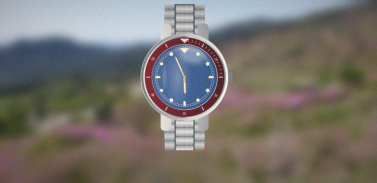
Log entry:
5h56
